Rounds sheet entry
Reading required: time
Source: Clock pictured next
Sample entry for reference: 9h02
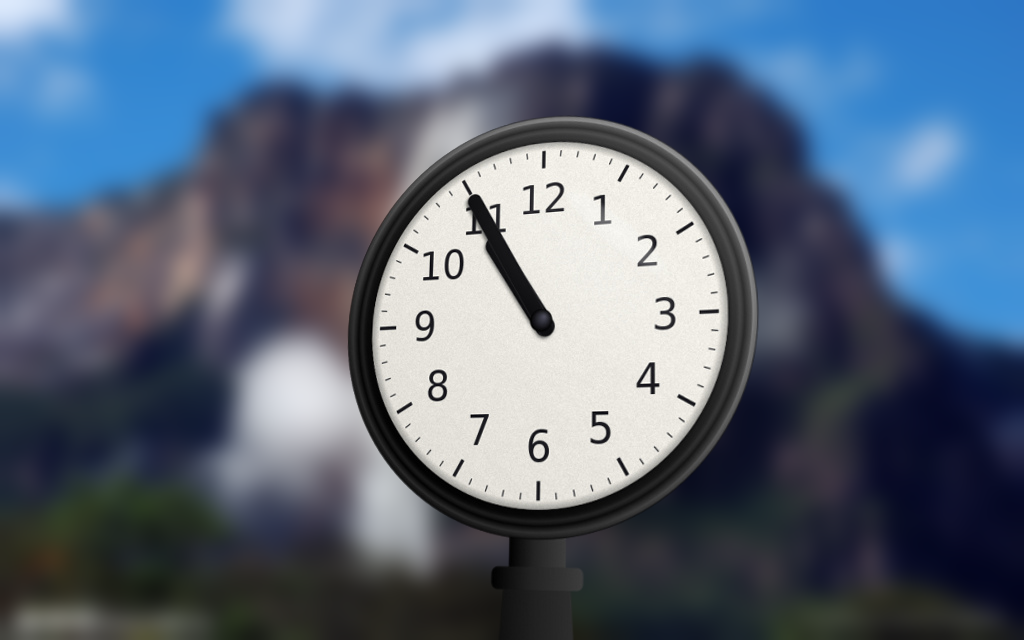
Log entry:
10h55
